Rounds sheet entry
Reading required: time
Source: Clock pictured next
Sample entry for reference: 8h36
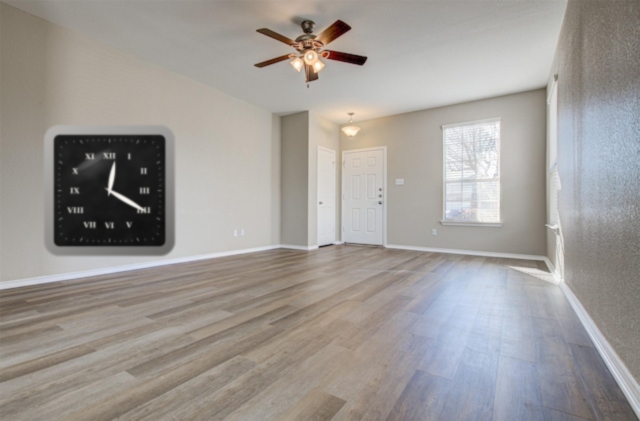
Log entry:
12h20
